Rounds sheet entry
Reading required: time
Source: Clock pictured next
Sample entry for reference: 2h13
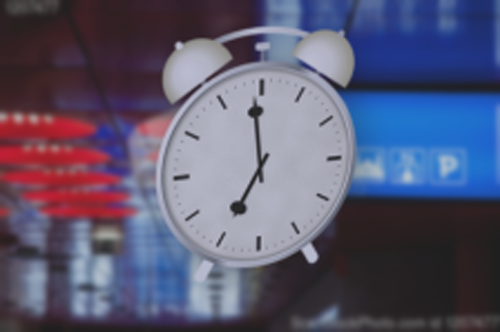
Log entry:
6h59
